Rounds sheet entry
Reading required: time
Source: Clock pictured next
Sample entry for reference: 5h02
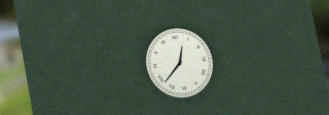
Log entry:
12h38
